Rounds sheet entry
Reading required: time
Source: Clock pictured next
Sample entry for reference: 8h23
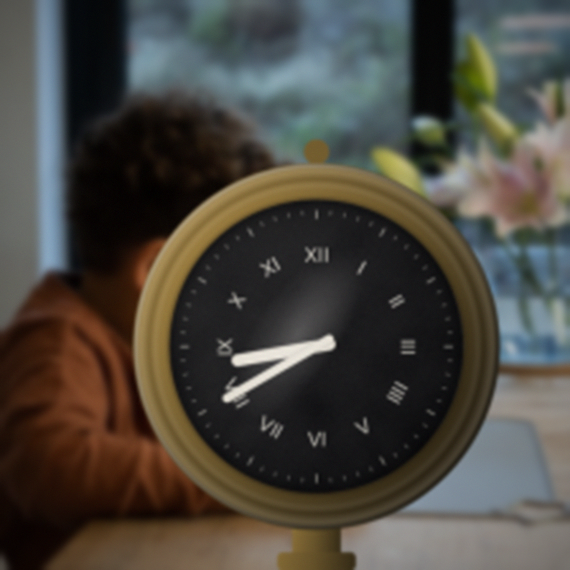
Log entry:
8h40
